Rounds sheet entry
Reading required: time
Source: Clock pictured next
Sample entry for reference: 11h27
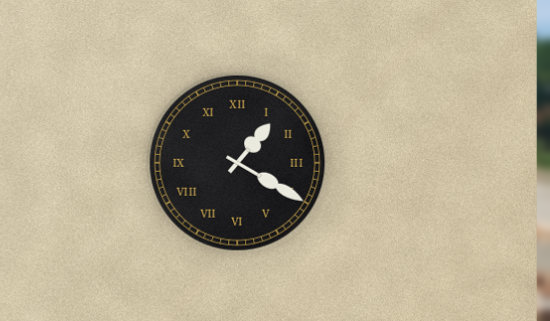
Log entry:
1h20
